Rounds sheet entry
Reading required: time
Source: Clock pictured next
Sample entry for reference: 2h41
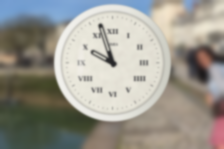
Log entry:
9h57
